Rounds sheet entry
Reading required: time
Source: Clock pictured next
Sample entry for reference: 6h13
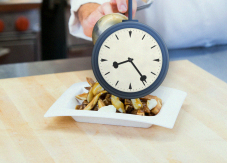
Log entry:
8h24
